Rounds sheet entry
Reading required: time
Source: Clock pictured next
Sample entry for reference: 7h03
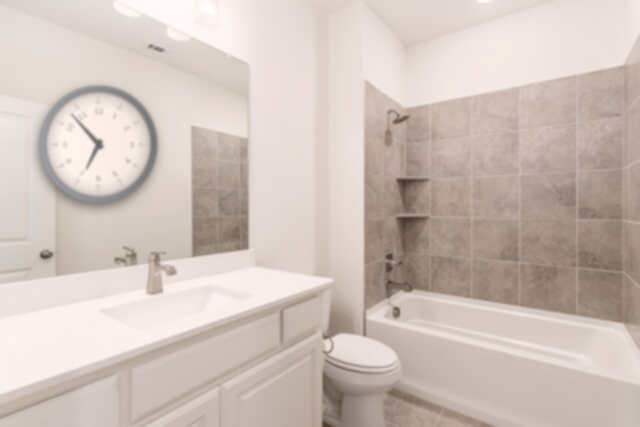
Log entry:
6h53
